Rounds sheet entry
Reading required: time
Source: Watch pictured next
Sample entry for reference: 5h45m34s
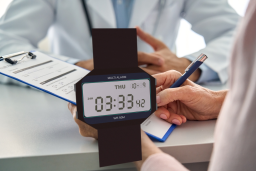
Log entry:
3h33m42s
